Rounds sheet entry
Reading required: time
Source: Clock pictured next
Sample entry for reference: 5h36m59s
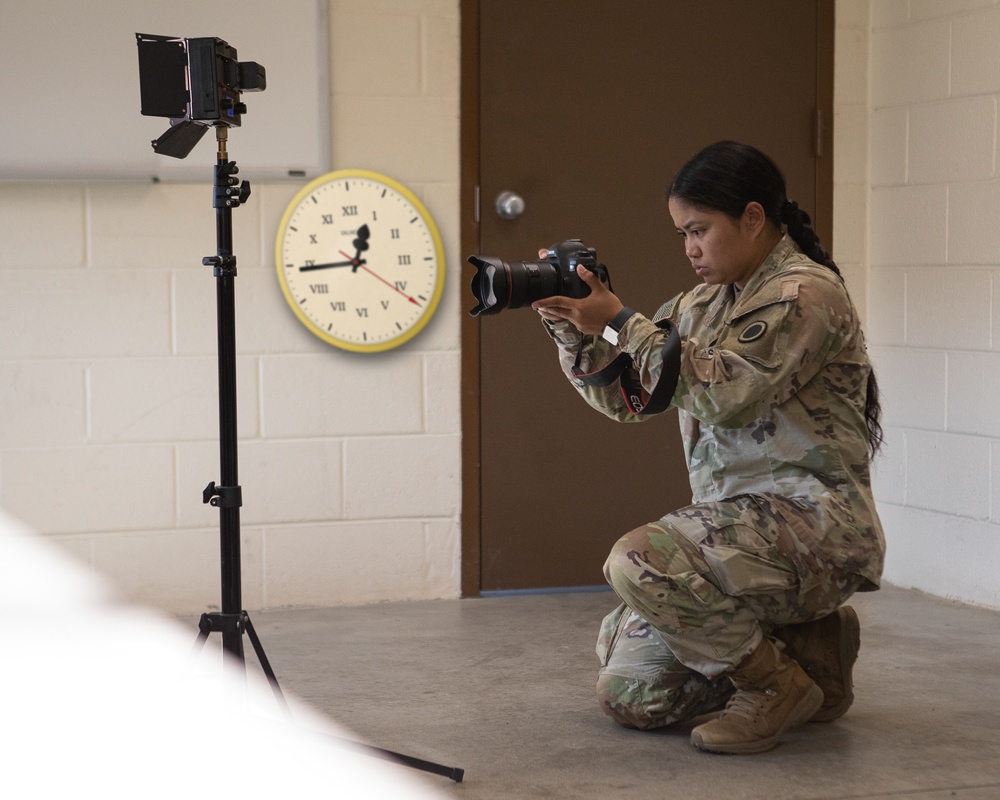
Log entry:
12h44m21s
